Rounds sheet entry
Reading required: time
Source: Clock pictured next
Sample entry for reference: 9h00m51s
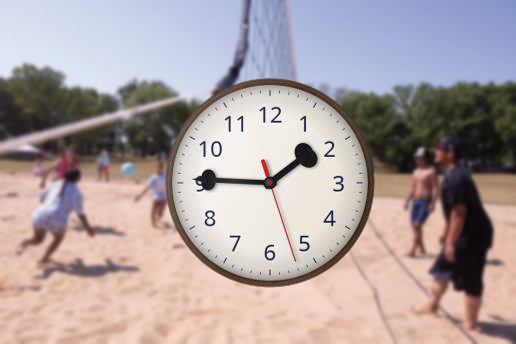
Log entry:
1h45m27s
